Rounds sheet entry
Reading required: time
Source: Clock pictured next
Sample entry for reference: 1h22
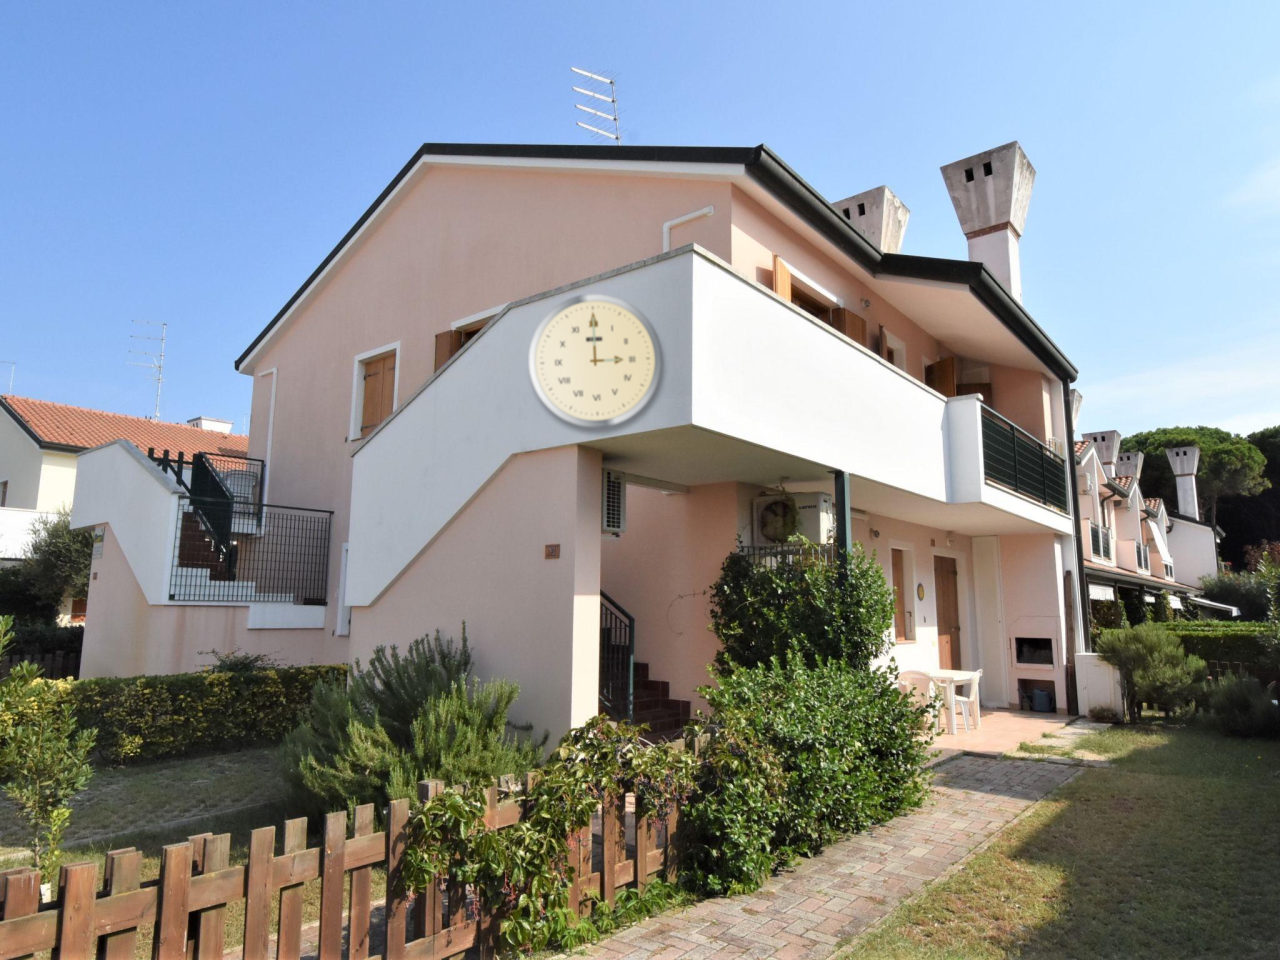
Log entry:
3h00
